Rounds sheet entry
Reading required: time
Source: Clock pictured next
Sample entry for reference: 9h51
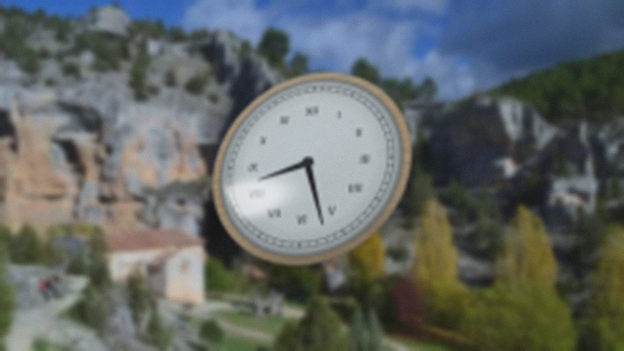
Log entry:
8h27
